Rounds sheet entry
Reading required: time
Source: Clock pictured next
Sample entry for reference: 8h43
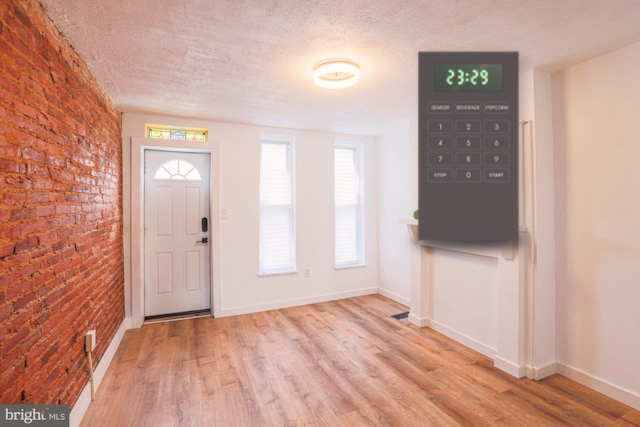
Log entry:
23h29
